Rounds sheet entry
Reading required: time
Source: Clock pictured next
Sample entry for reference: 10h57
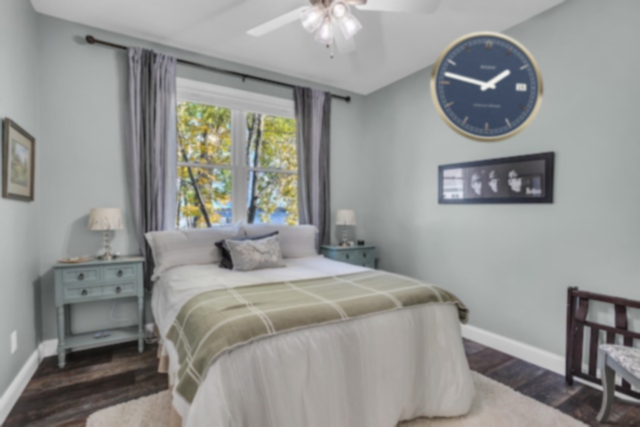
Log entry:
1h47
